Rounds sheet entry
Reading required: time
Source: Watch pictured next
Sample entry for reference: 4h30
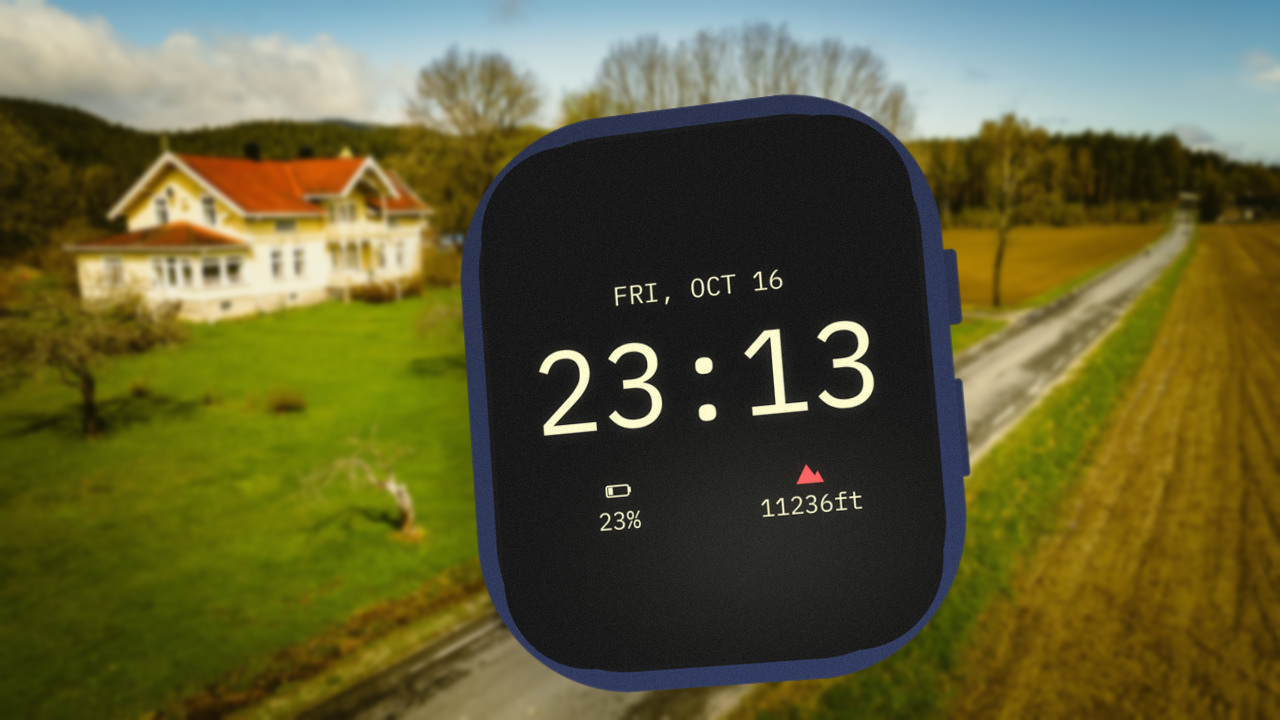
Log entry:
23h13
